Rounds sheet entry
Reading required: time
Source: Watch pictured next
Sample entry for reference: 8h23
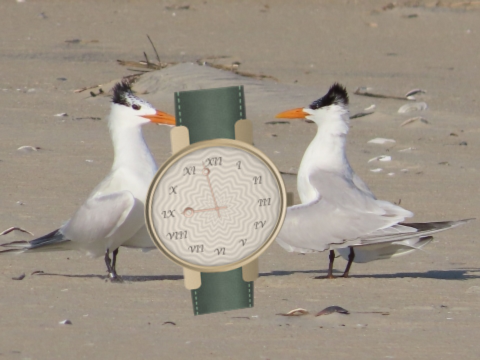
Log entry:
8h58
